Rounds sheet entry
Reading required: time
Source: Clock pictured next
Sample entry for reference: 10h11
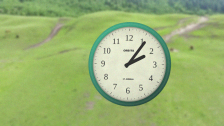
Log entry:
2h06
